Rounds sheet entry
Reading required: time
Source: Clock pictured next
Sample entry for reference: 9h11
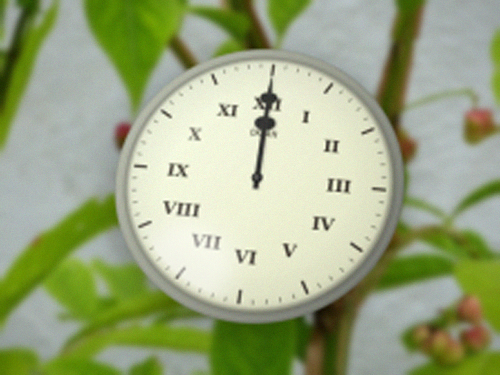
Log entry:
12h00
